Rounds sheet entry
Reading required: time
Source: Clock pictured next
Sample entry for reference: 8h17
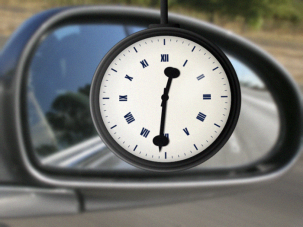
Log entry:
12h31
